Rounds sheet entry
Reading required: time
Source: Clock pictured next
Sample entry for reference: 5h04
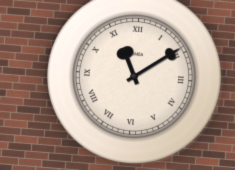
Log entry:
11h09
